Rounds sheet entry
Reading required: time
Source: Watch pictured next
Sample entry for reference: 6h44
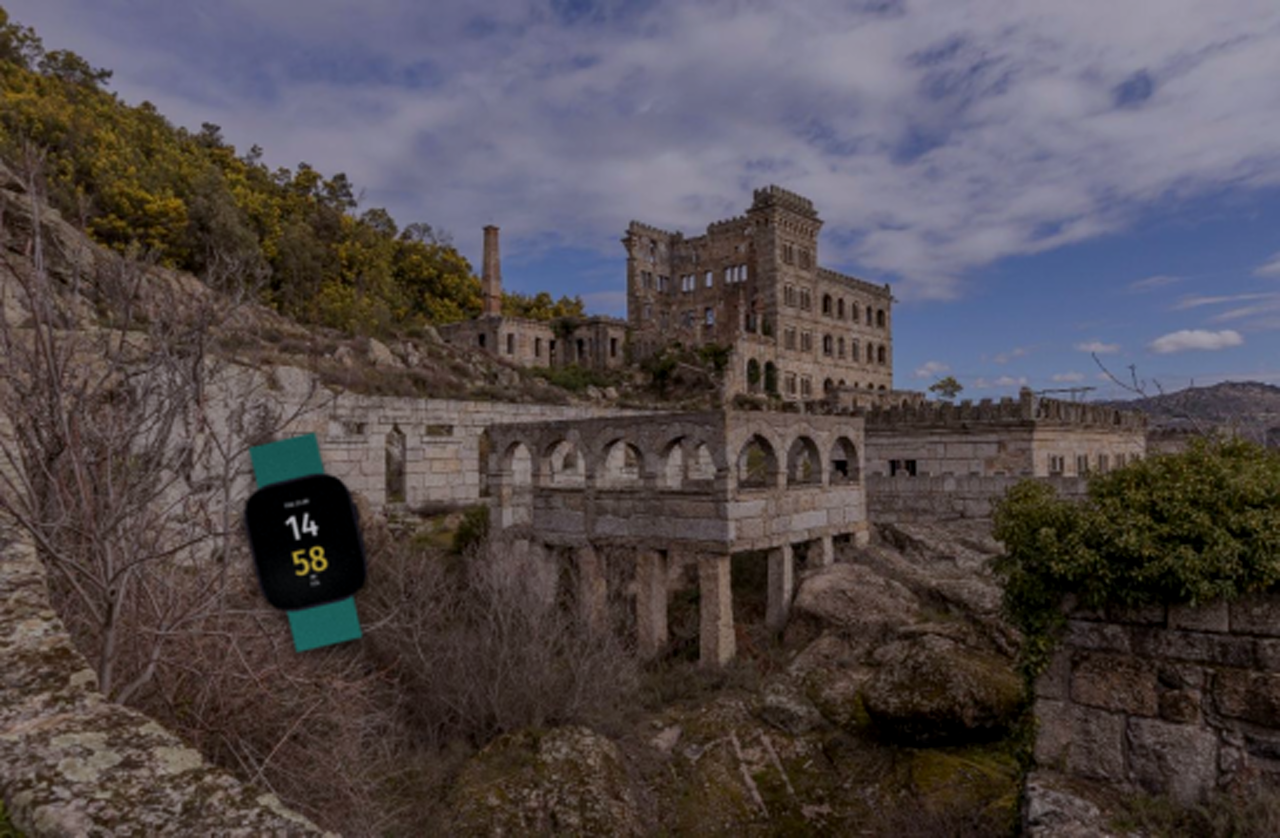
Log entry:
14h58
